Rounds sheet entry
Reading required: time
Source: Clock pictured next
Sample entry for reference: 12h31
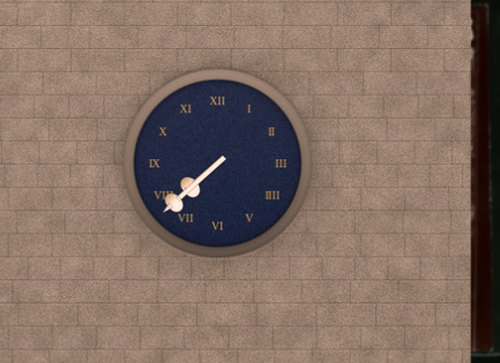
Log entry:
7h38
